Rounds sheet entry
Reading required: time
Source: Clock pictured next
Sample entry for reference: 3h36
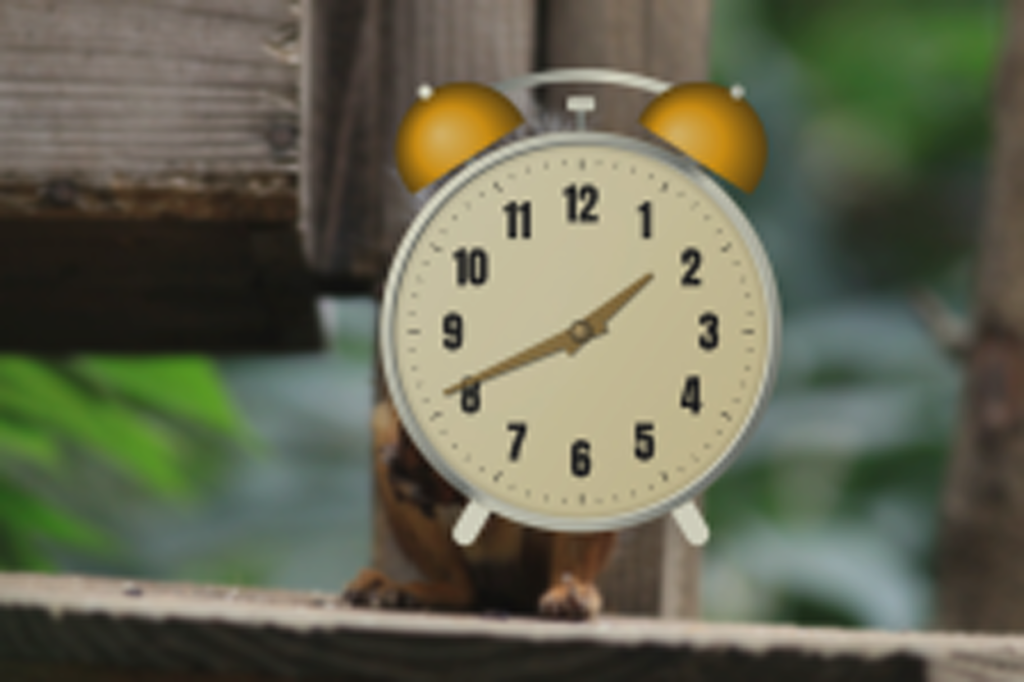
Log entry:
1h41
